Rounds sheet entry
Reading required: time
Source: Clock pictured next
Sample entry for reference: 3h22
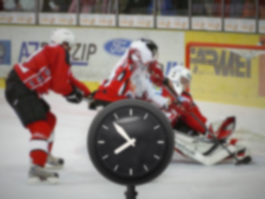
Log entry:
7h53
